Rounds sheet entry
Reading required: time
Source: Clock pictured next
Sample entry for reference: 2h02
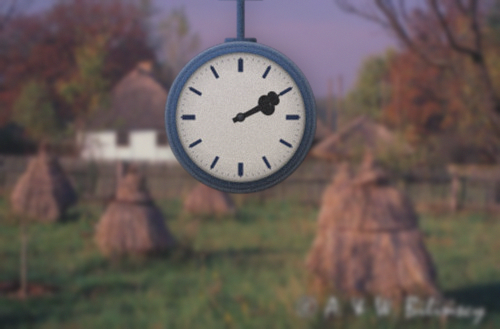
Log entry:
2h10
